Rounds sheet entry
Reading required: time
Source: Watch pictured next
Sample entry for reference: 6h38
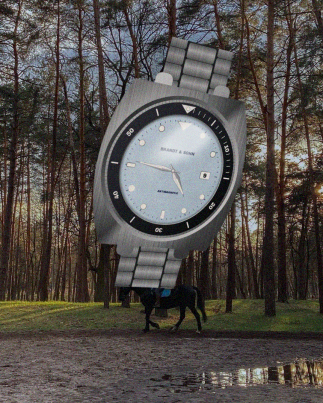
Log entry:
4h46
